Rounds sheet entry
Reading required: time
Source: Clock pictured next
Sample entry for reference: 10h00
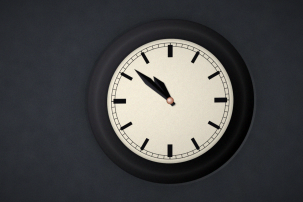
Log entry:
10h52
